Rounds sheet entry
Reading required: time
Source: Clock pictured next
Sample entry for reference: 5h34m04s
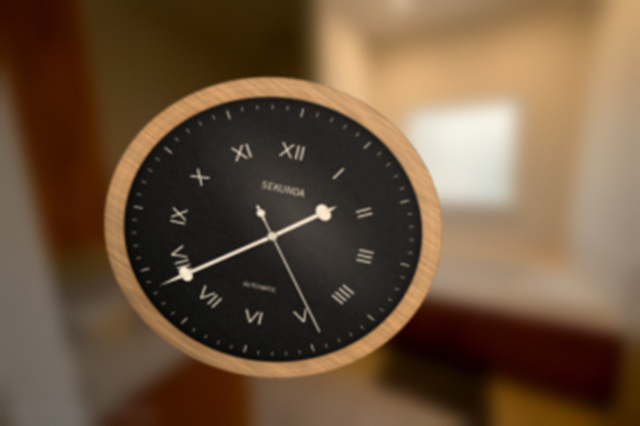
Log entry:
1h38m24s
